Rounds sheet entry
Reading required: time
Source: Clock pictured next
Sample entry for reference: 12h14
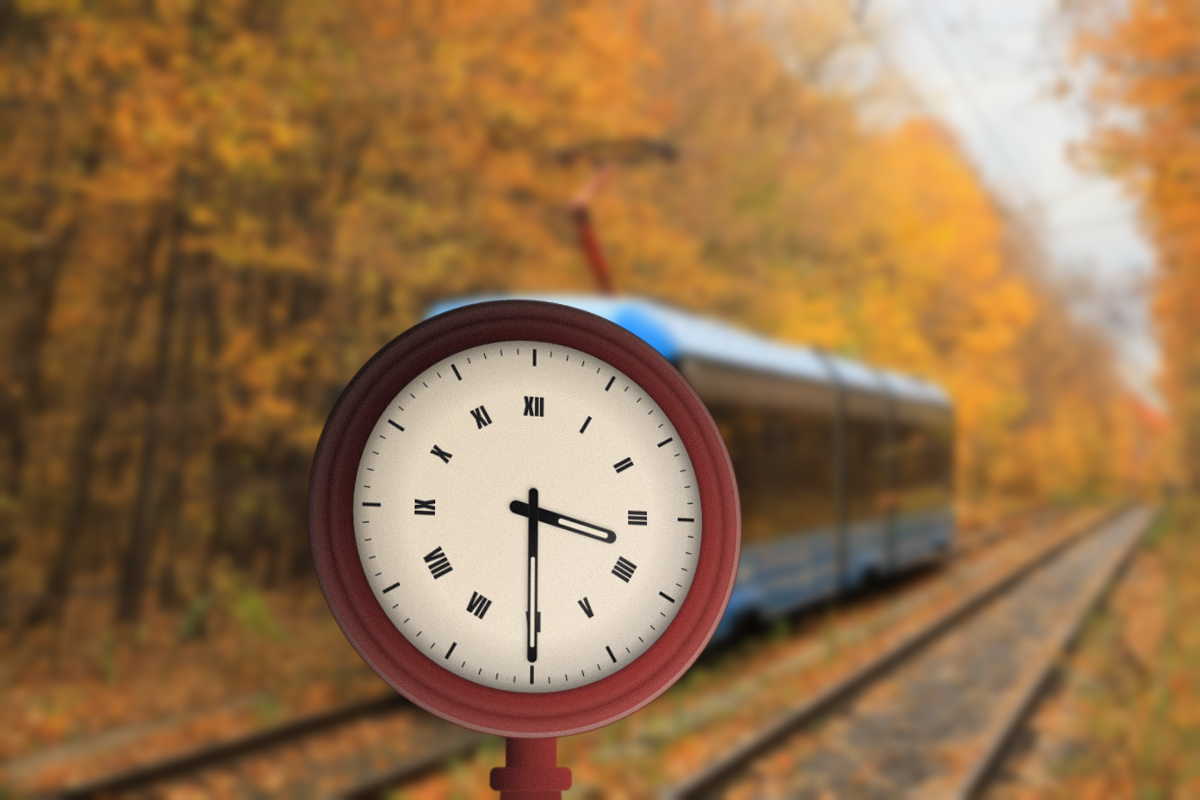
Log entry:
3h30
